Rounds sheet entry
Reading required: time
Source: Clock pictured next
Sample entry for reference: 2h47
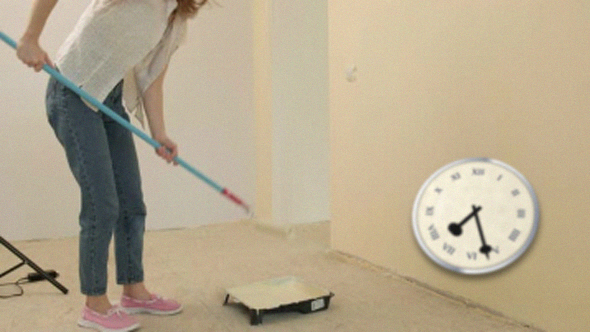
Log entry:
7h27
